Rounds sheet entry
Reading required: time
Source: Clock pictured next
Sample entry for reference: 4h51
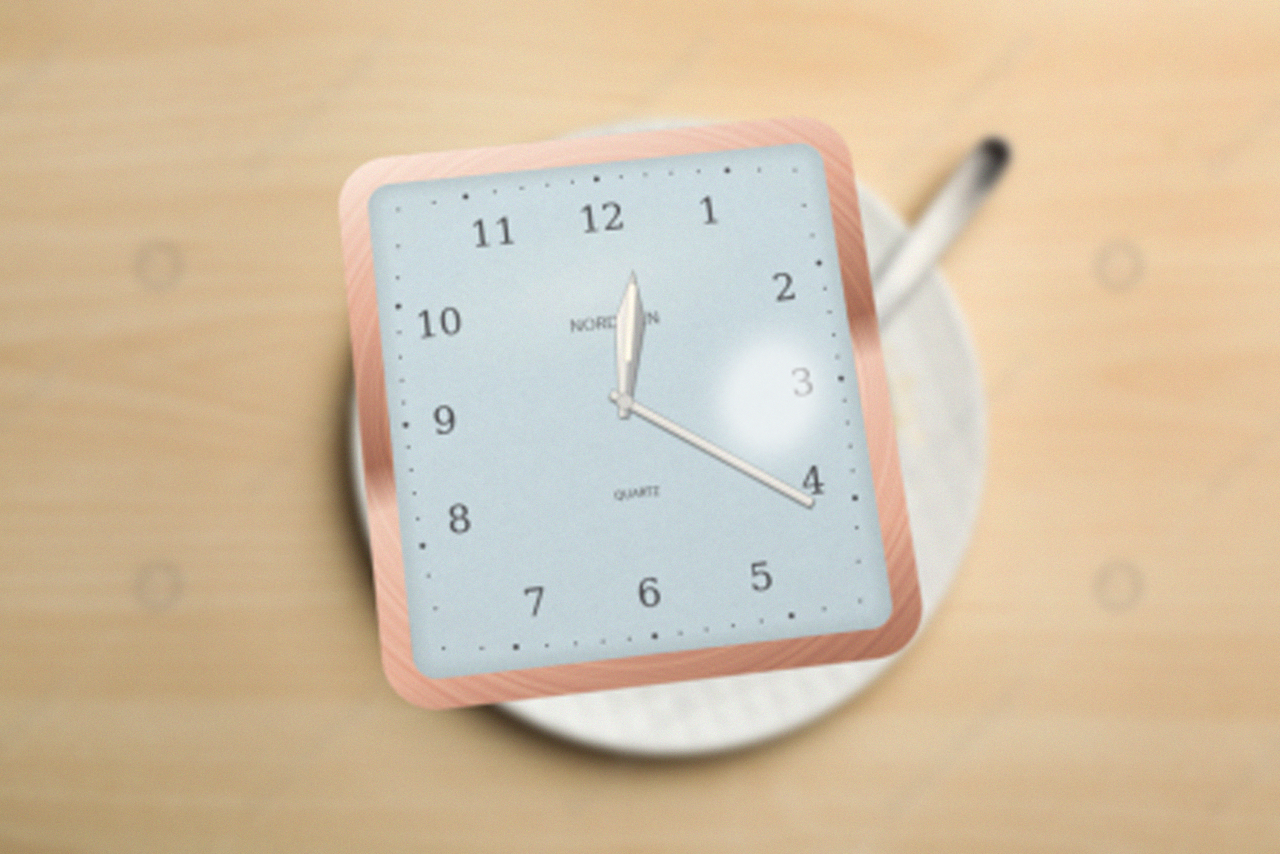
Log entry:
12h21
